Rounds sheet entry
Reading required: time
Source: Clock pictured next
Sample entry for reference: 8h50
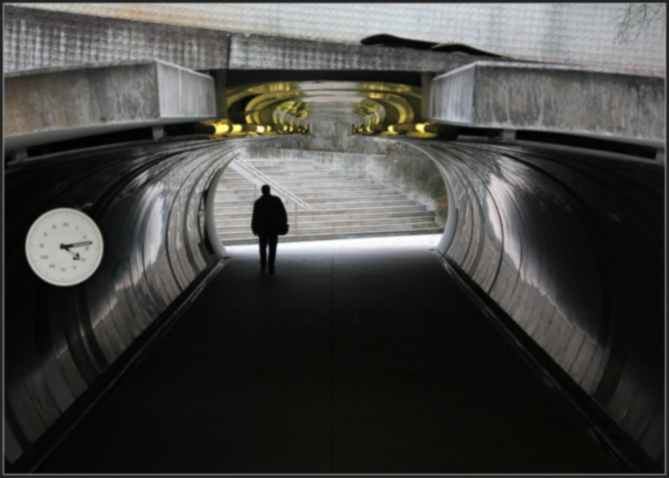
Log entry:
4h13
